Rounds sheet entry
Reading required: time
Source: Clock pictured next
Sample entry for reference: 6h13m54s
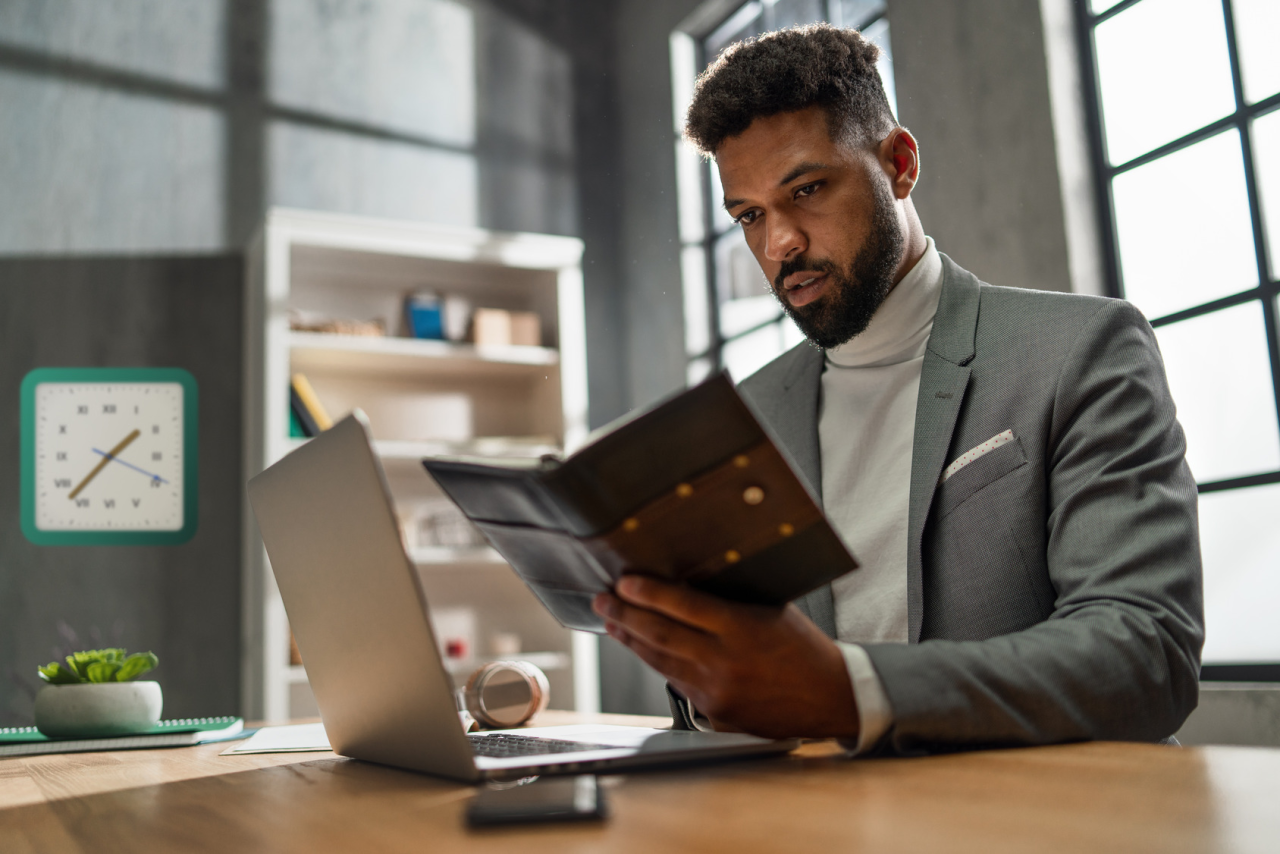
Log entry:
1h37m19s
